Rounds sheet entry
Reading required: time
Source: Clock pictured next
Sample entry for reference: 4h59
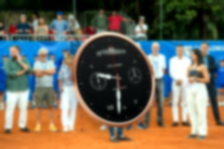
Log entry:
9h32
